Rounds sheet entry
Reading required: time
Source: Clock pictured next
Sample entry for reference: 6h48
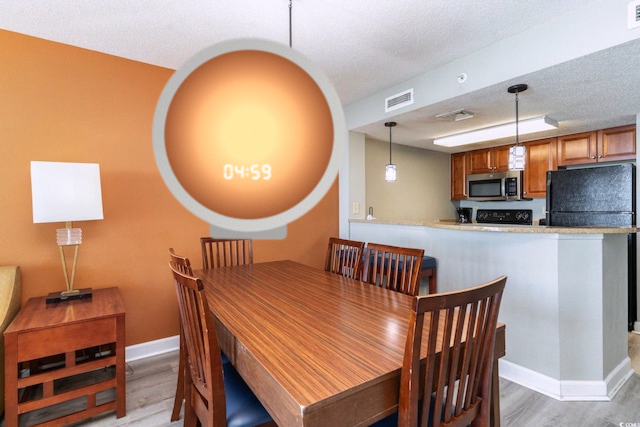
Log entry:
4h59
